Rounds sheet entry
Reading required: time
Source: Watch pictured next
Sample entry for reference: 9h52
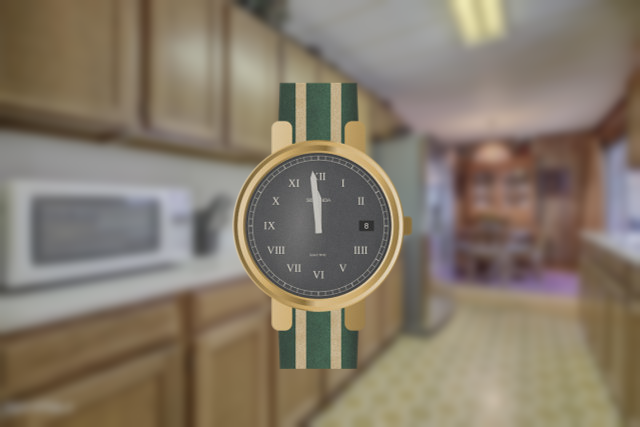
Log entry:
11h59
